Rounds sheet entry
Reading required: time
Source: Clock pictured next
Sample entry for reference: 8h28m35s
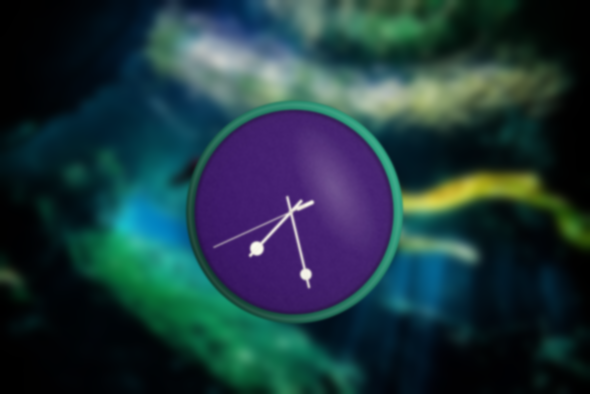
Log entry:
7h27m41s
